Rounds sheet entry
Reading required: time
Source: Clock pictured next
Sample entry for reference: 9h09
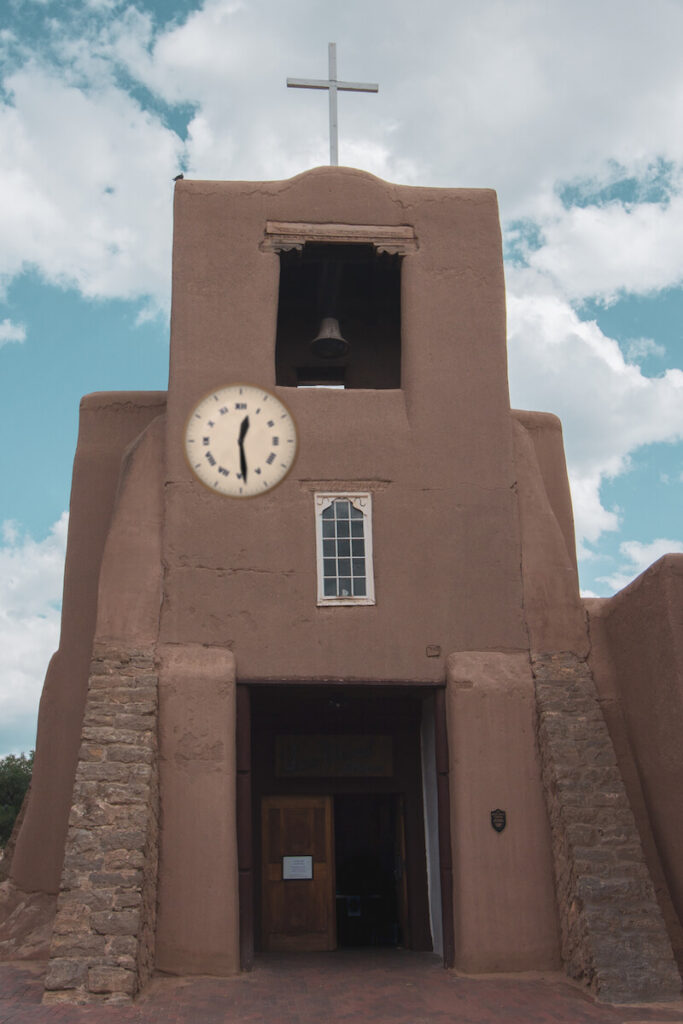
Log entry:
12h29
